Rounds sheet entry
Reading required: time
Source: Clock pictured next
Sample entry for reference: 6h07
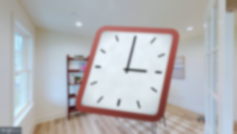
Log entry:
3h00
